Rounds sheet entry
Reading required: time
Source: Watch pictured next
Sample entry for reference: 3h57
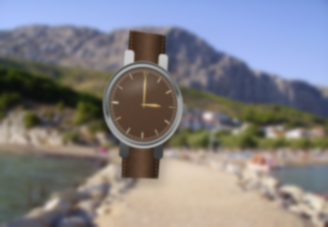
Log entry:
3h00
